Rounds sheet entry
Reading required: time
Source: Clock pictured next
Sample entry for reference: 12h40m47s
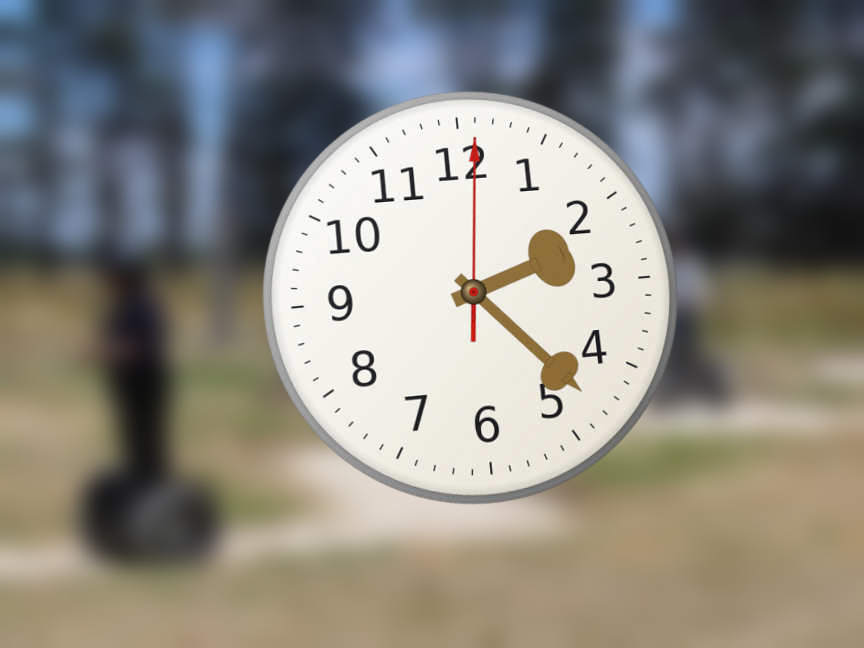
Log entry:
2h23m01s
